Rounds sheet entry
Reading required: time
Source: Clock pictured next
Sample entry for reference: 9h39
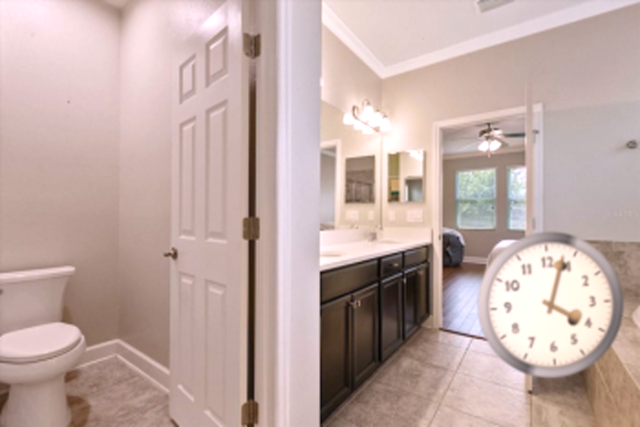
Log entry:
4h03
